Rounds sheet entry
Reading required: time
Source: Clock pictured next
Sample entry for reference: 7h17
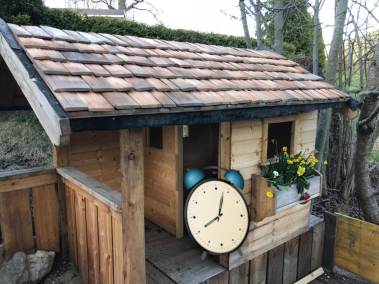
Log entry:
8h03
